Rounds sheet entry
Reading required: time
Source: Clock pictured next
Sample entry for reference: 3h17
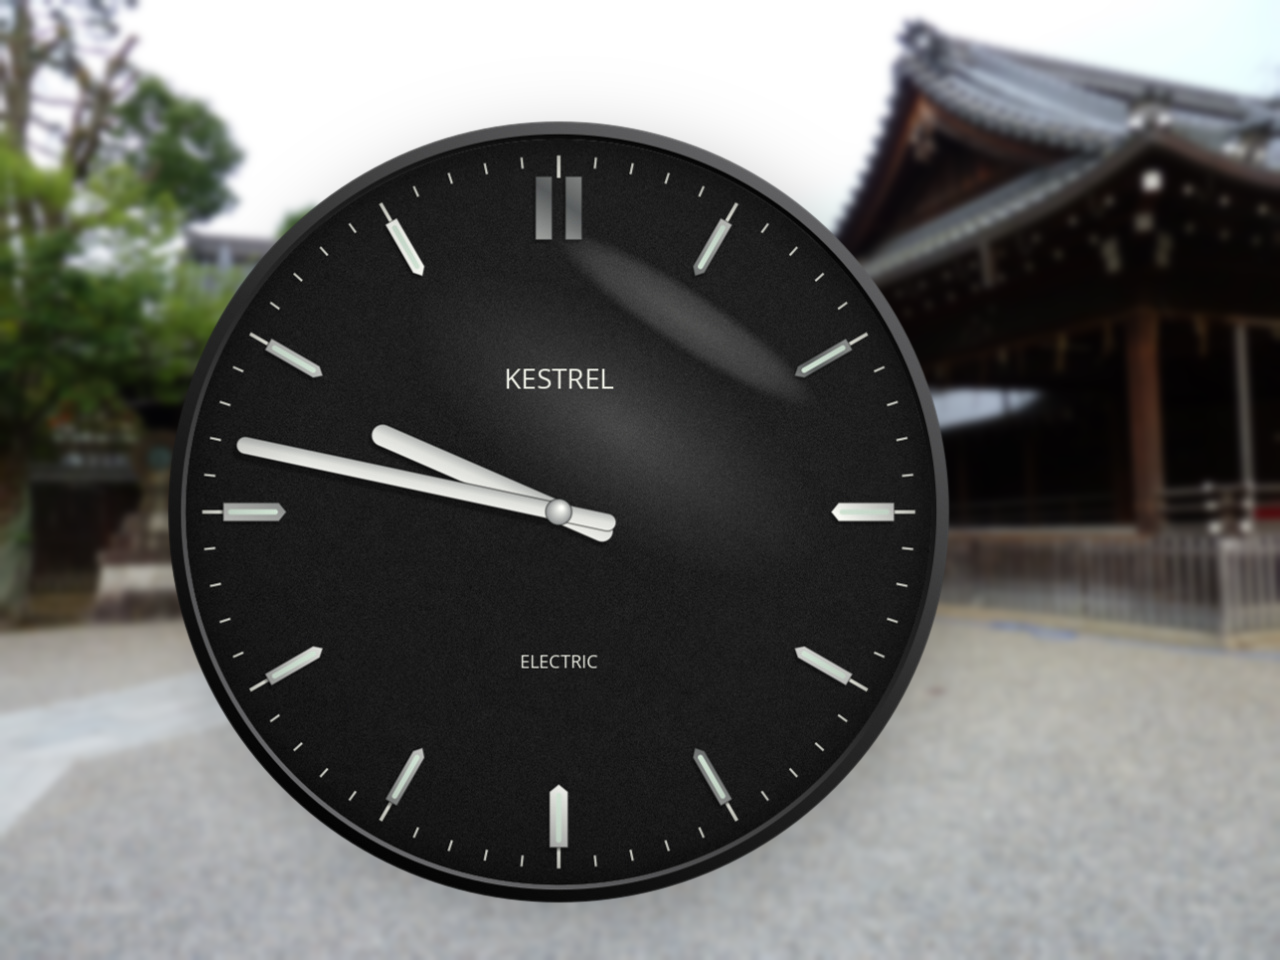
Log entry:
9h47
